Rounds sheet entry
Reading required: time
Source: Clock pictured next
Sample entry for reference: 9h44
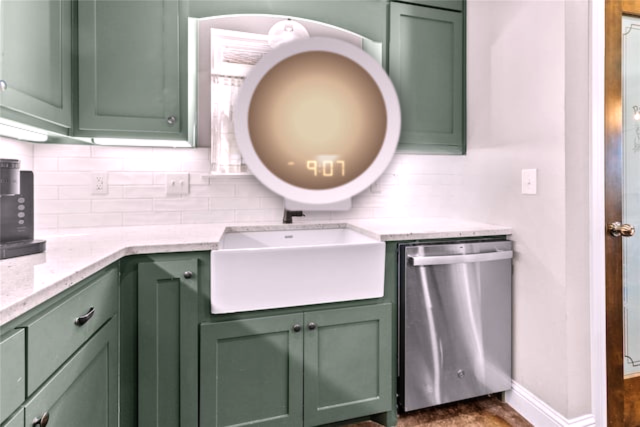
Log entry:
9h07
